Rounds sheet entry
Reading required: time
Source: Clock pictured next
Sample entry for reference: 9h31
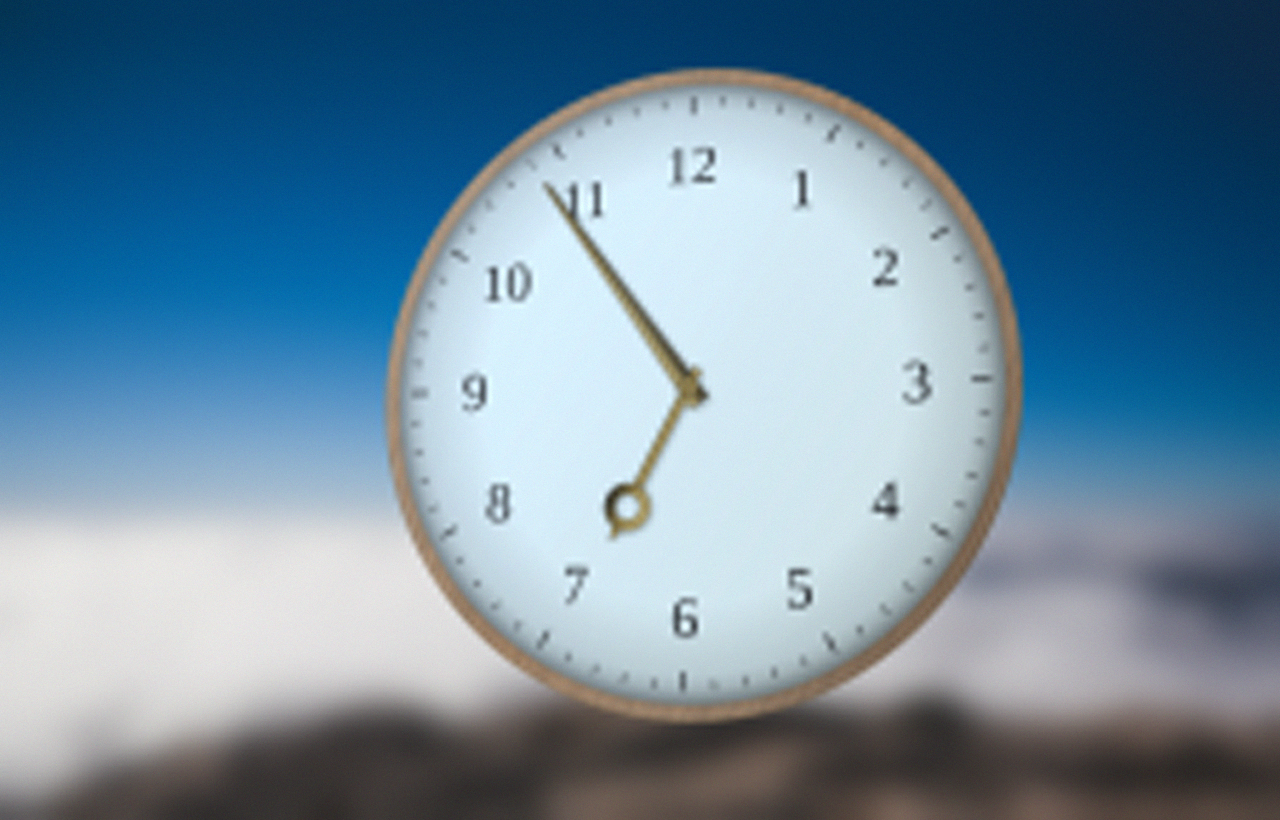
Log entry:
6h54
